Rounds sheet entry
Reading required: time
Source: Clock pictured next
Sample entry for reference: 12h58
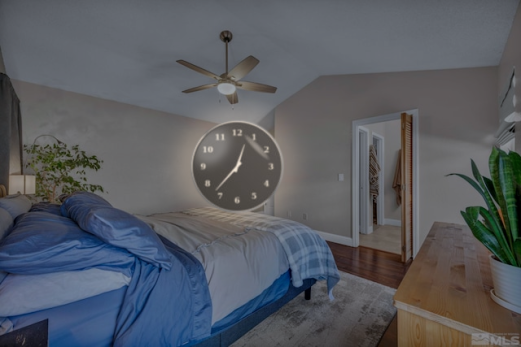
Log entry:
12h37
